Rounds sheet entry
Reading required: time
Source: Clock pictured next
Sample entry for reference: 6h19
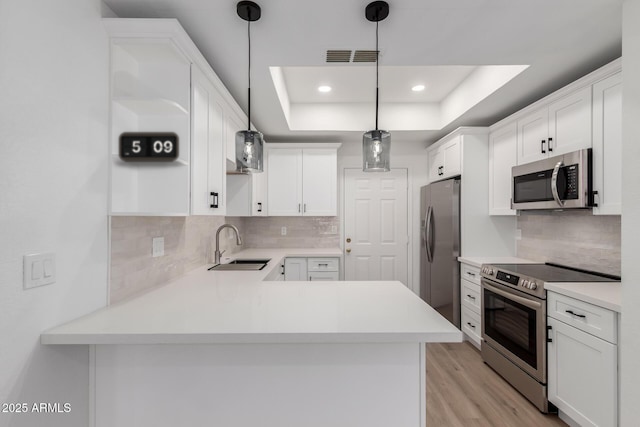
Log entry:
5h09
